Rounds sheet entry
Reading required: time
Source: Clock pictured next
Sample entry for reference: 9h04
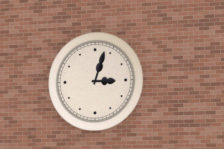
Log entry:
3h03
